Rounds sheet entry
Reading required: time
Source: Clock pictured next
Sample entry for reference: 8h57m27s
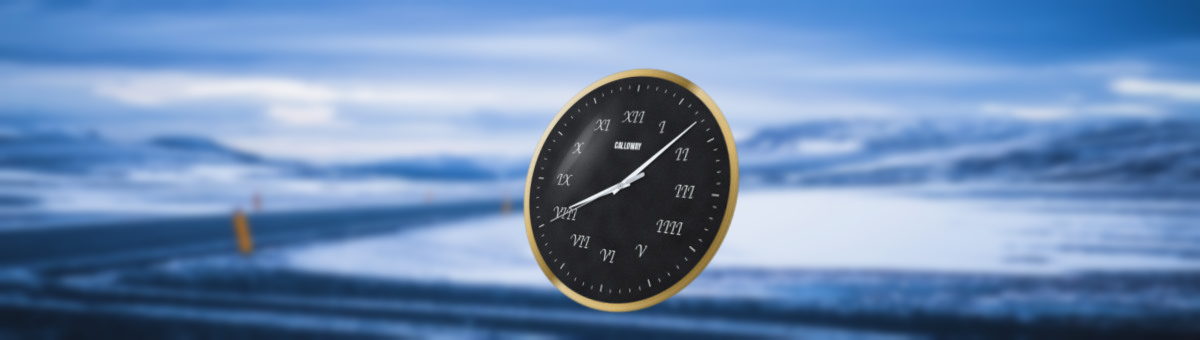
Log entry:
8h07m40s
